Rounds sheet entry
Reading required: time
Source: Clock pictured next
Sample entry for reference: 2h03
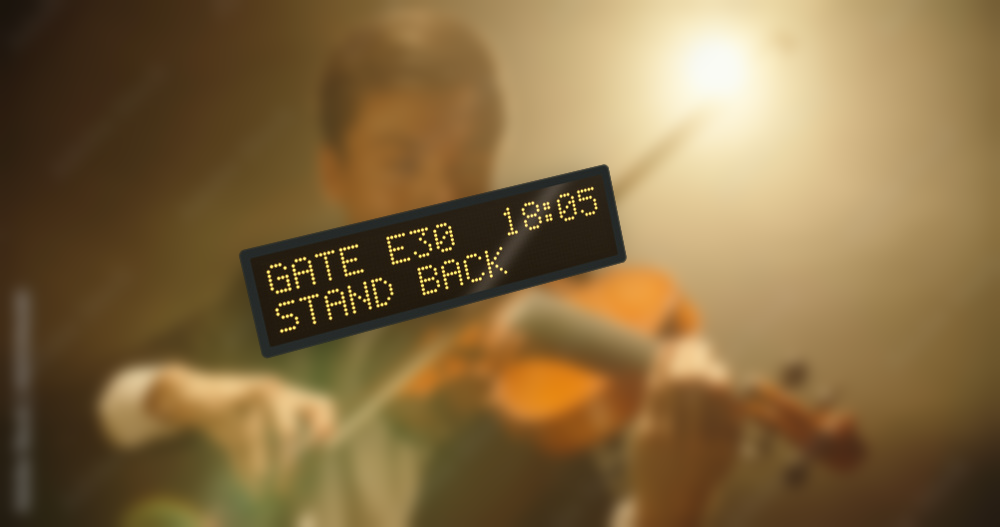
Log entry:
18h05
